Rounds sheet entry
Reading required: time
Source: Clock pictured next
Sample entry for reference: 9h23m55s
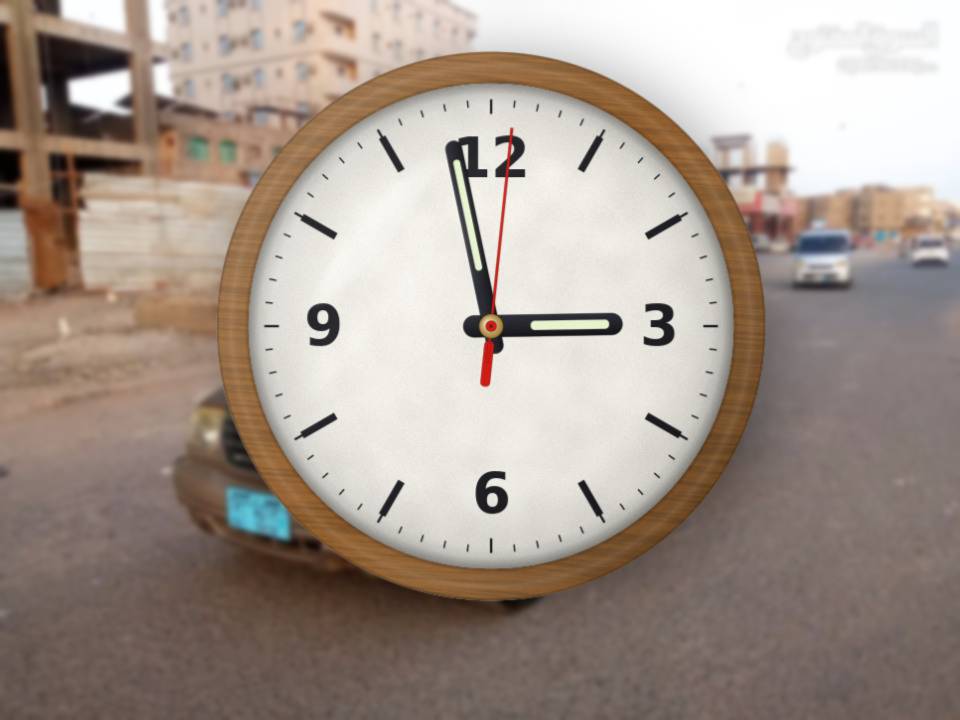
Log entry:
2h58m01s
